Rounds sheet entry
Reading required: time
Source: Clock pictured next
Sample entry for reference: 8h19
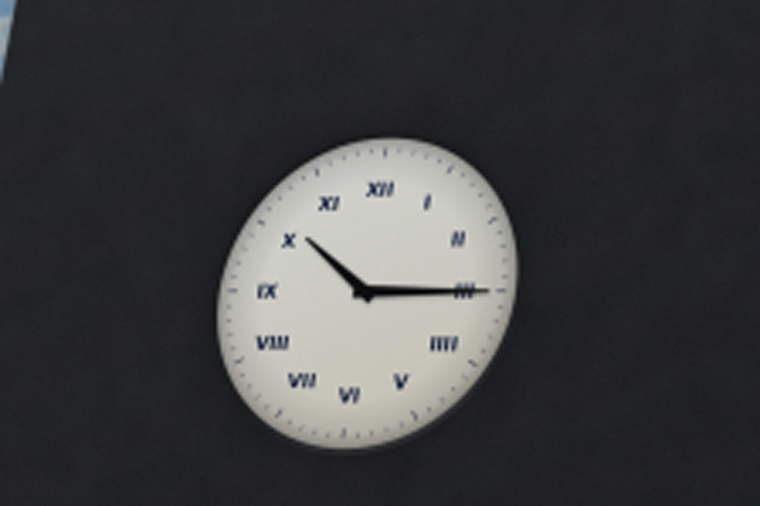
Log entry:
10h15
